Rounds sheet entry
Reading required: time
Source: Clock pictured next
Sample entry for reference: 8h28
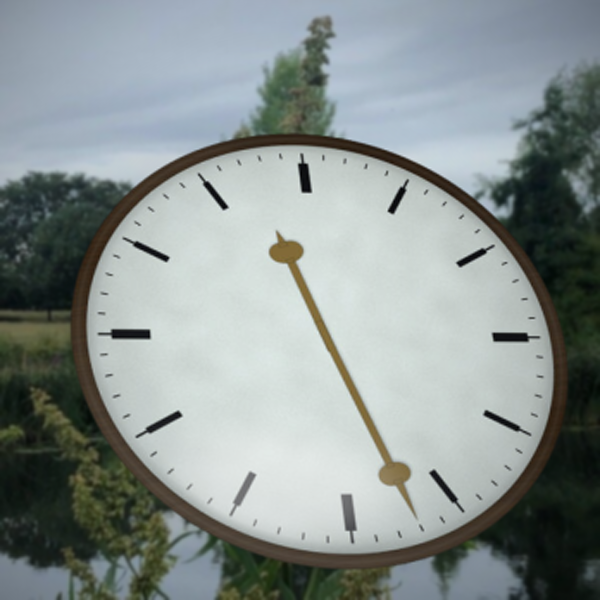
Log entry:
11h27
